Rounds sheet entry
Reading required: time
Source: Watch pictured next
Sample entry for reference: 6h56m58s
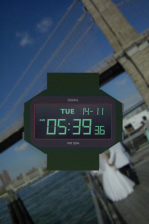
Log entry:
5h39m36s
